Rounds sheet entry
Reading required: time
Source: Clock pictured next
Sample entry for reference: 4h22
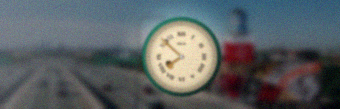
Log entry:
7h52
